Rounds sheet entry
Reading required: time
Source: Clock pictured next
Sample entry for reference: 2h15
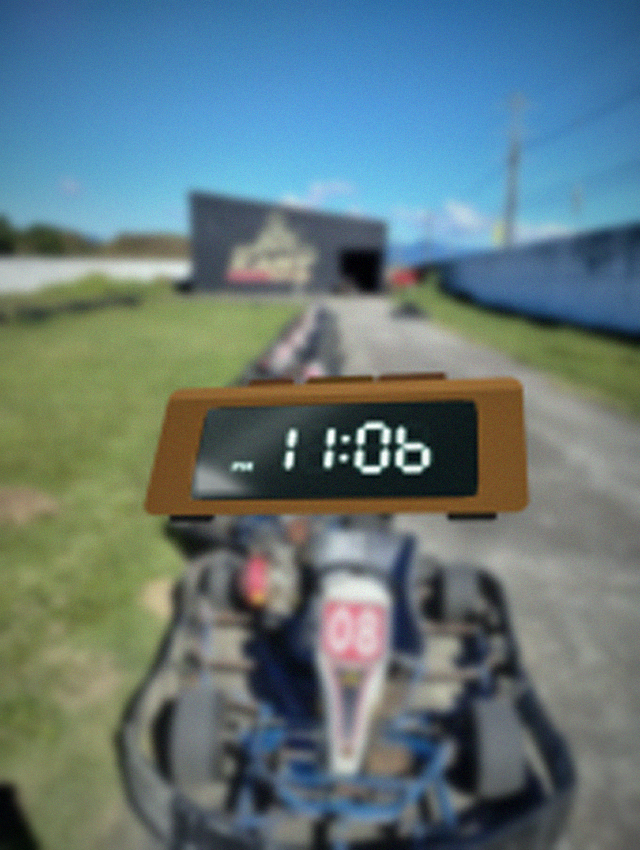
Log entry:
11h06
